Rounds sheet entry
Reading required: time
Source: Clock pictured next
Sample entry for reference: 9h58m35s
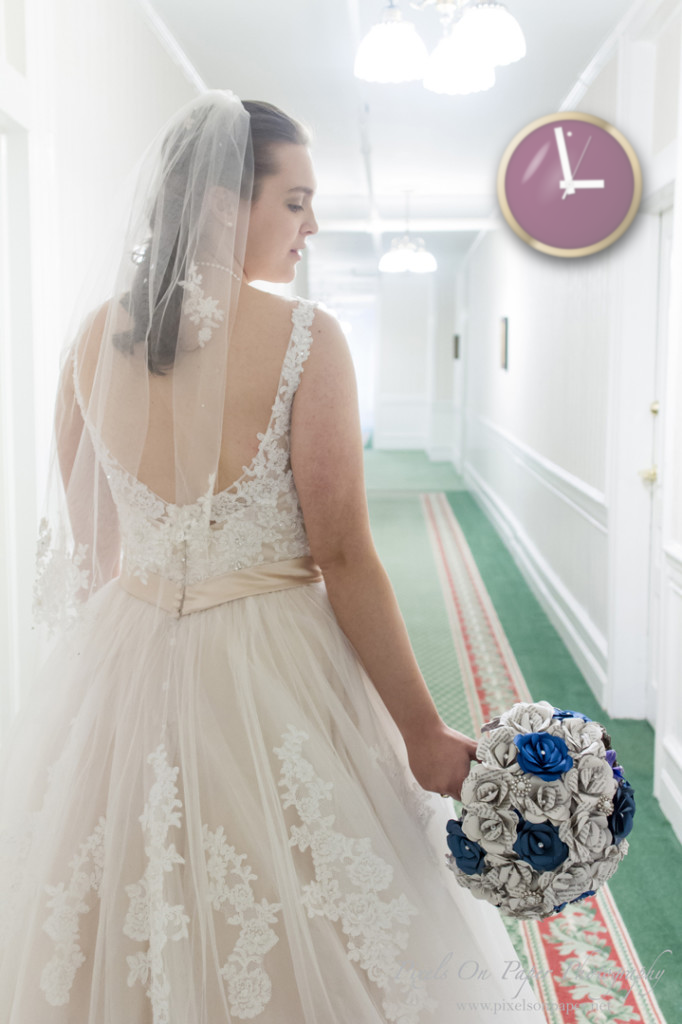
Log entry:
2h58m04s
